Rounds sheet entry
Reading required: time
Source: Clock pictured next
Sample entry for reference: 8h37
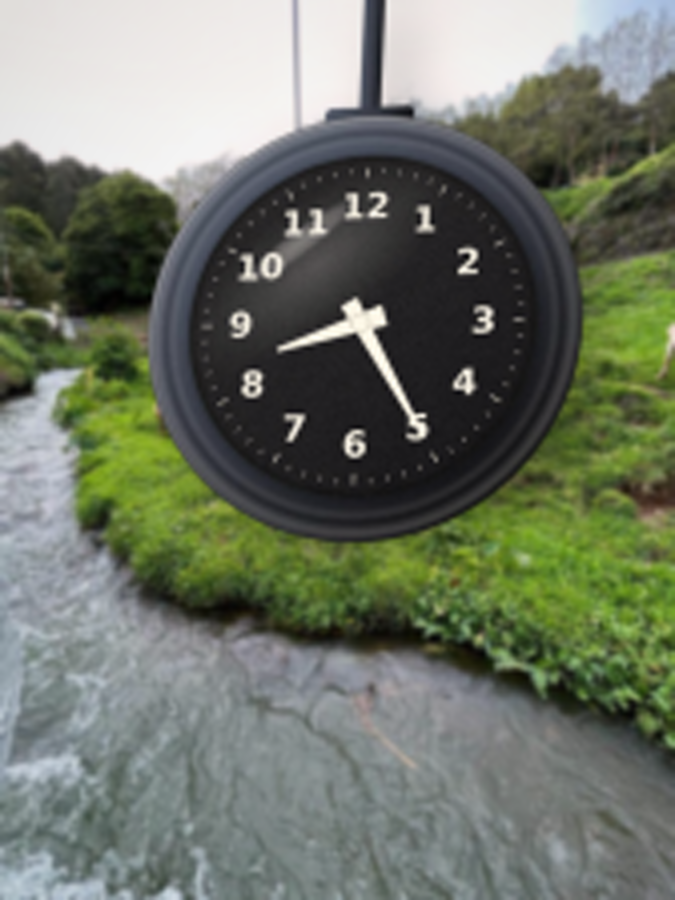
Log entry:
8h25
